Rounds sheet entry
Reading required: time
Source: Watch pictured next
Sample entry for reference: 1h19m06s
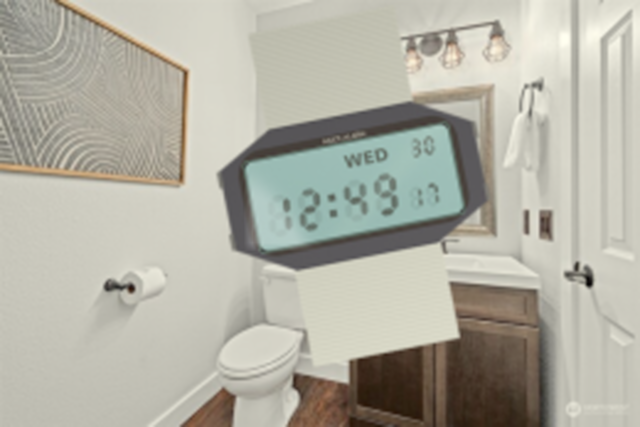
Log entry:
12h49m17s
